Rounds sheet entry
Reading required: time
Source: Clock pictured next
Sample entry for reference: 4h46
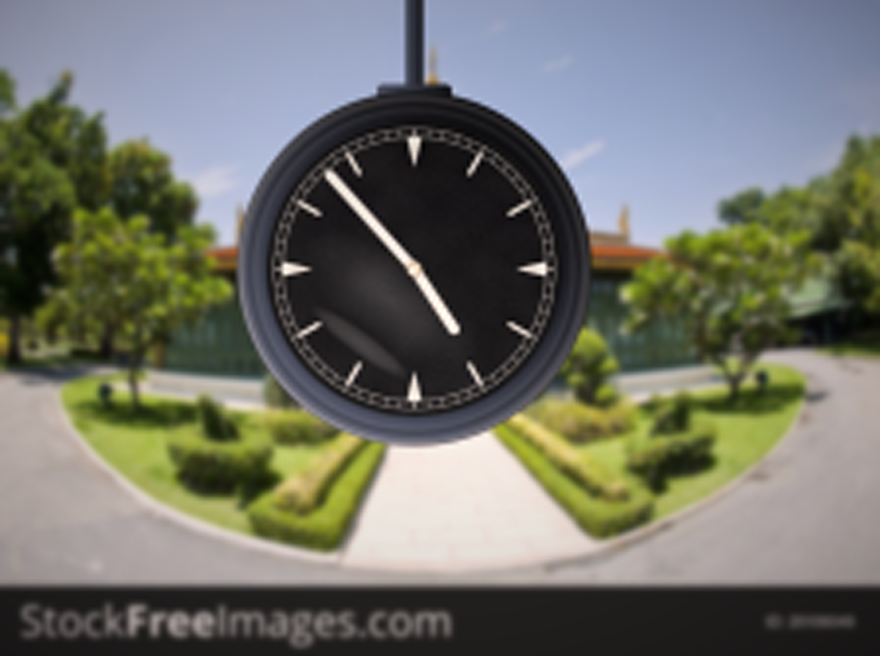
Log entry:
4h53
